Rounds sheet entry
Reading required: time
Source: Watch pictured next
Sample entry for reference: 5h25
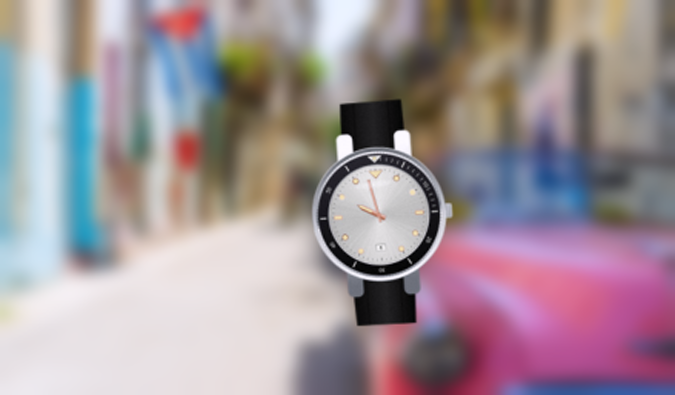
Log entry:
9h58
